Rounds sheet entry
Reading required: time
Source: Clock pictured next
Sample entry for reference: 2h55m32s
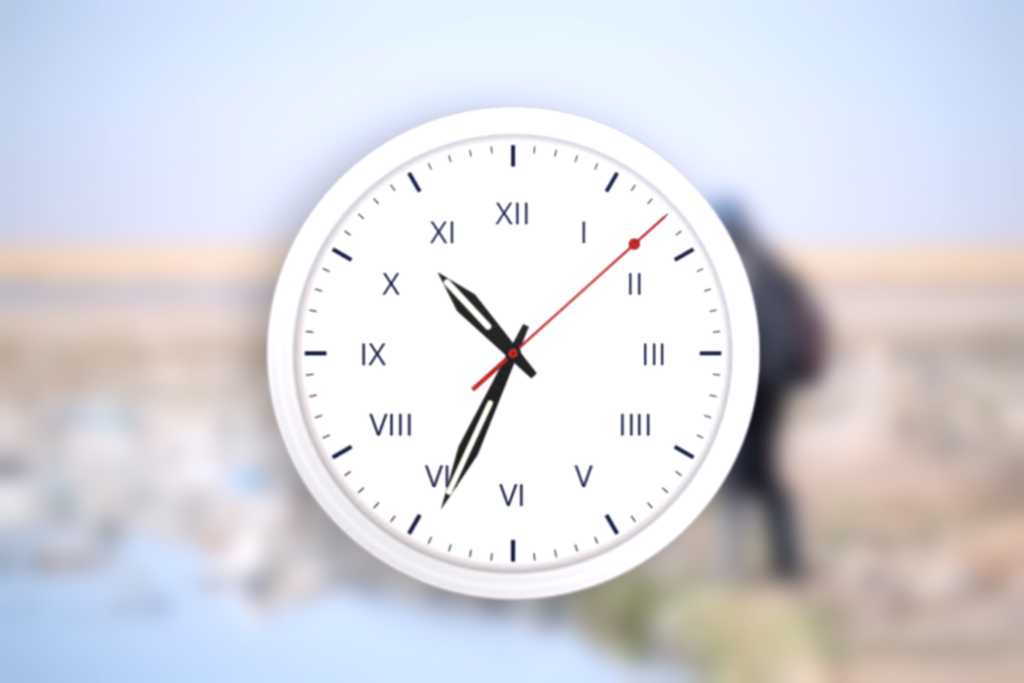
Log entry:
10h34m08s
